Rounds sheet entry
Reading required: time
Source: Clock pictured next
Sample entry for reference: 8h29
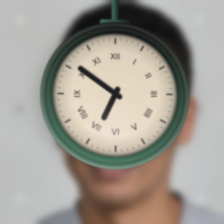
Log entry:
6h51
